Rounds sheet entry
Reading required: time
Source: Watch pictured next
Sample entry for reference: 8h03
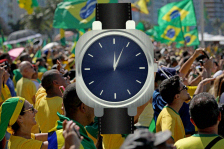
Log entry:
12h04
